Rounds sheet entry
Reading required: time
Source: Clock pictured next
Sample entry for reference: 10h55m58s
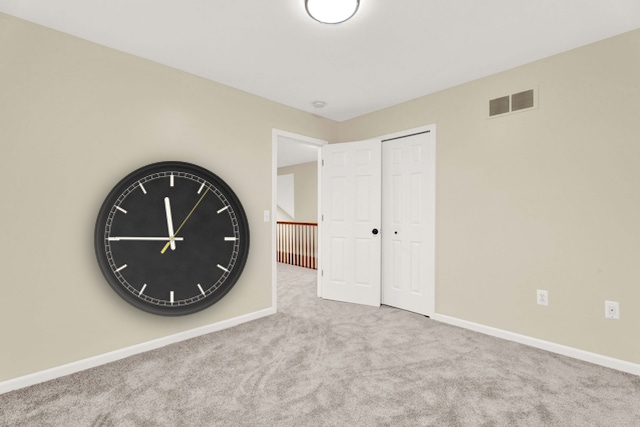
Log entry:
11h45m06s
